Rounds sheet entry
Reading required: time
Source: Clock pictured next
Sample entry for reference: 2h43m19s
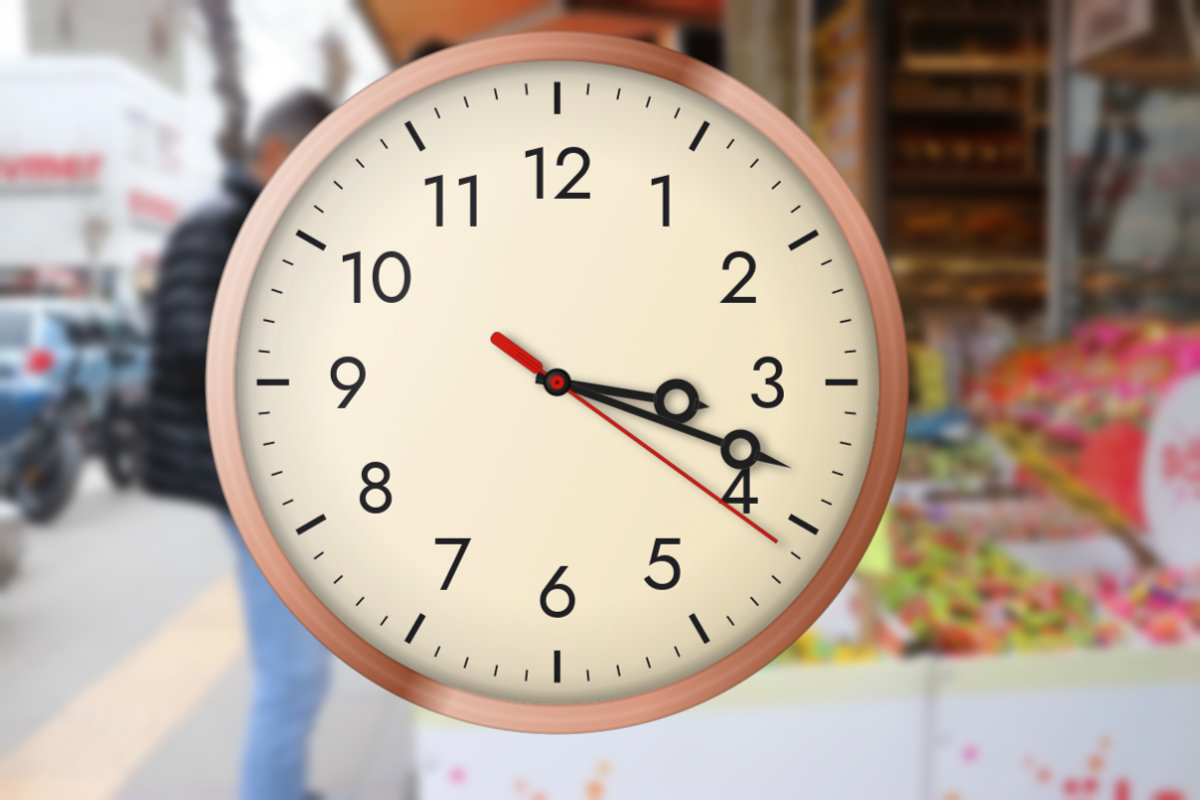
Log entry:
3h18m21s
